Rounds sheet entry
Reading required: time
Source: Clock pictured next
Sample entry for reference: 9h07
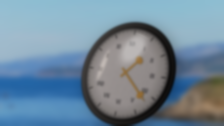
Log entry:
1h22
